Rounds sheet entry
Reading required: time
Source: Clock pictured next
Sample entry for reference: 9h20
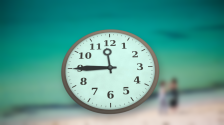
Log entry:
11h45
